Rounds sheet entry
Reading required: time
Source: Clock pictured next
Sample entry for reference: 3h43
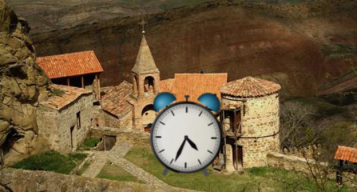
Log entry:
4h34
